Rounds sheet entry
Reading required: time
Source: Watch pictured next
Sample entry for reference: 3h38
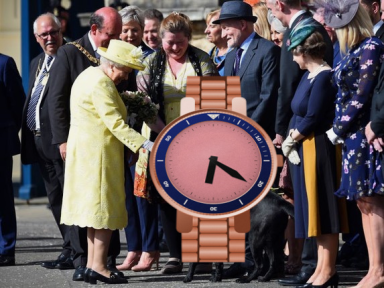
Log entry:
6h21
